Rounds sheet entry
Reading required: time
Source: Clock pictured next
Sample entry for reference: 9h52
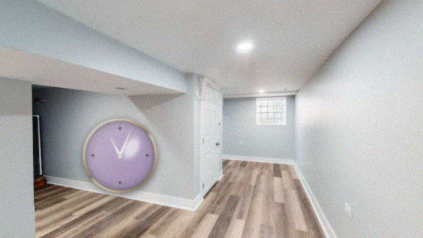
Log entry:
11h04
